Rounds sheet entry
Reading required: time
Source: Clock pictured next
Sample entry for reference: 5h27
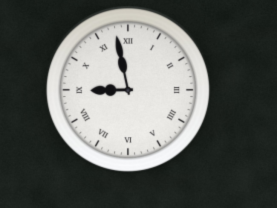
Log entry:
8h58
